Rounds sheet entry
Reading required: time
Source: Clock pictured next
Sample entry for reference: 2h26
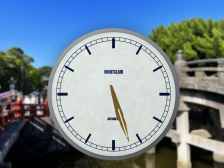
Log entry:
5h27
